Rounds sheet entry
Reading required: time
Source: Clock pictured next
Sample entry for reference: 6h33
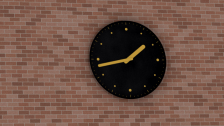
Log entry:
1h43
